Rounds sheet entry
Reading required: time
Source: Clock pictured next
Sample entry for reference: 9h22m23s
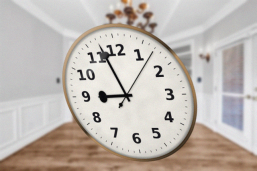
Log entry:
8h57m07s
